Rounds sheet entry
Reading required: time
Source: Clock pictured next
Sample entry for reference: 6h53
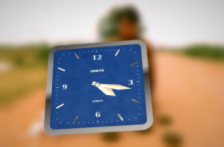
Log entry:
4h17
